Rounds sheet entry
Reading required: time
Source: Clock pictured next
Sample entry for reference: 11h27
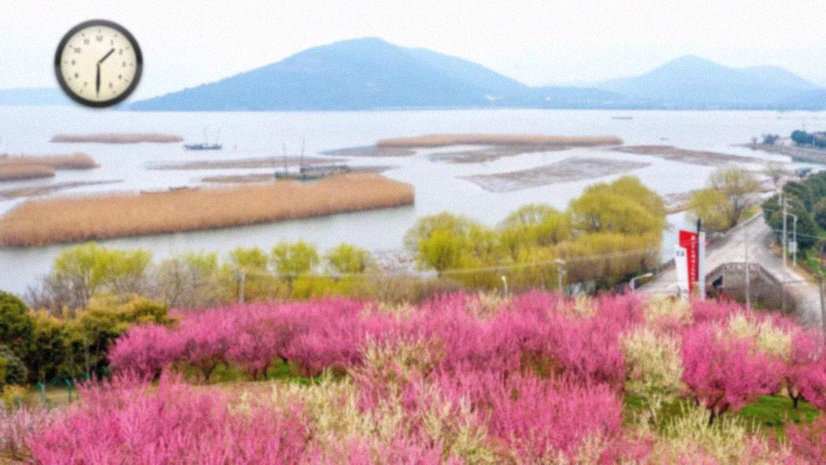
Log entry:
1h30
